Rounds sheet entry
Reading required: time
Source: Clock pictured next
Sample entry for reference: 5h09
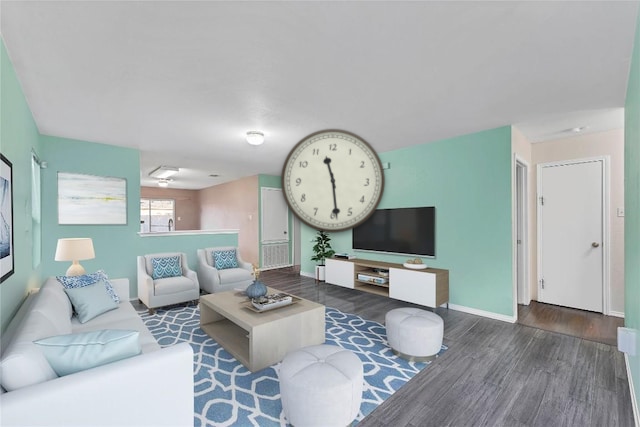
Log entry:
11h29
